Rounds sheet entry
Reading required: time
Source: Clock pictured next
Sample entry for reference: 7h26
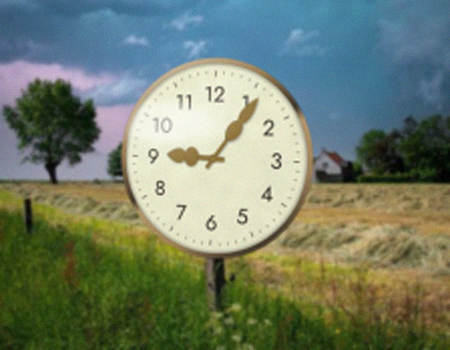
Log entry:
9h06
